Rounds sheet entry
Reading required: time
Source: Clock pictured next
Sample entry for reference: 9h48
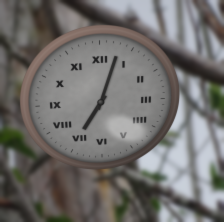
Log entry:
7h03
